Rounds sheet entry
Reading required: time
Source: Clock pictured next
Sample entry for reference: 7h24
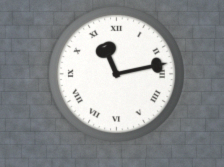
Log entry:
11h13
